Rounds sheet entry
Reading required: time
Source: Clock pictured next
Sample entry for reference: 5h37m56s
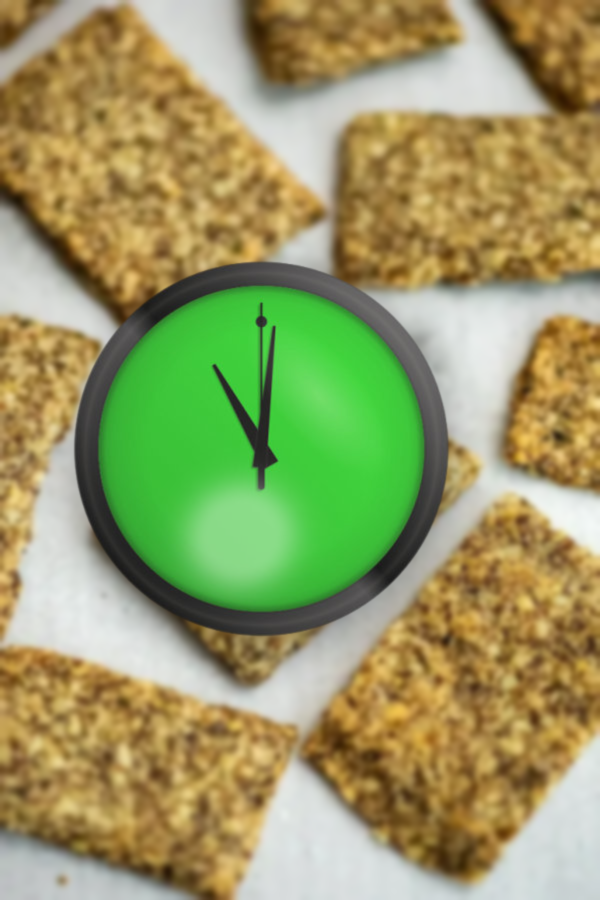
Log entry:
11h01m00s
